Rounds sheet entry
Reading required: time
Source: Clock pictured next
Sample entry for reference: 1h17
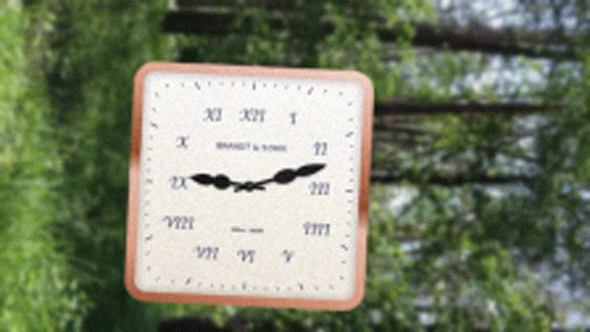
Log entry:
9h12
